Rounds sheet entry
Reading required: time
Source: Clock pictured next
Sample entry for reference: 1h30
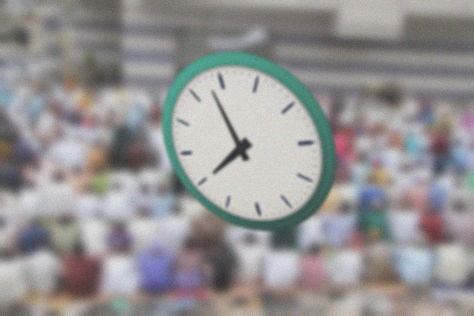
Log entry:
7h58
